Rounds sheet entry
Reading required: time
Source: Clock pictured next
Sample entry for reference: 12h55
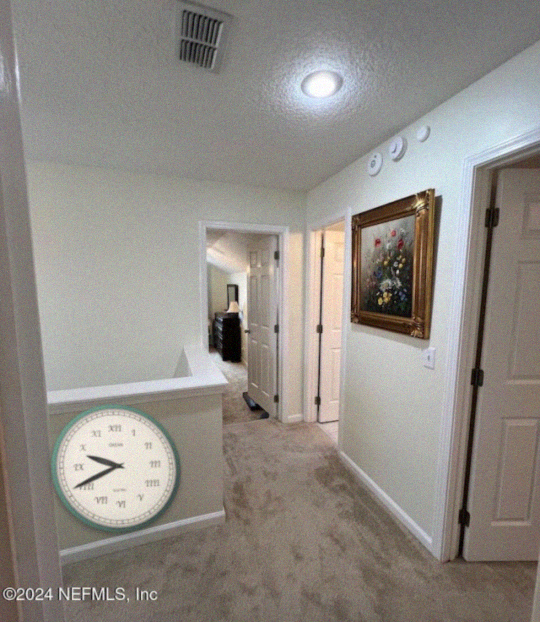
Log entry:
9h41
